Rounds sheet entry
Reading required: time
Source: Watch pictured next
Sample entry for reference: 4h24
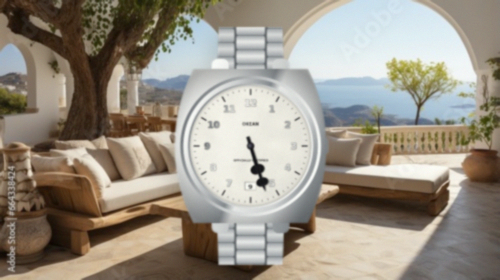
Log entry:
5h27
